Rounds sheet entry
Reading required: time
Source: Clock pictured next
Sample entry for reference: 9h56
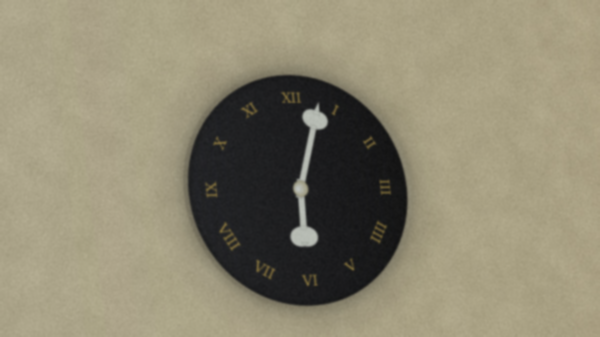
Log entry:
6h03
